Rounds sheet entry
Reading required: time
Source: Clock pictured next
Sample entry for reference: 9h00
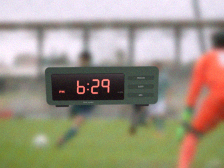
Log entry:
6h29
